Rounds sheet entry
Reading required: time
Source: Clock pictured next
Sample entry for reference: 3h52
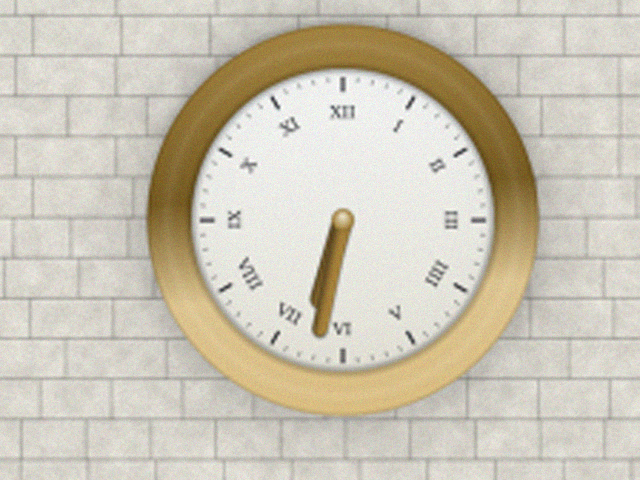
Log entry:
6h32
